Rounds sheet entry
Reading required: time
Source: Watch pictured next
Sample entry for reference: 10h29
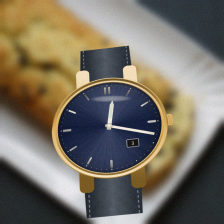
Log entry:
12h18
